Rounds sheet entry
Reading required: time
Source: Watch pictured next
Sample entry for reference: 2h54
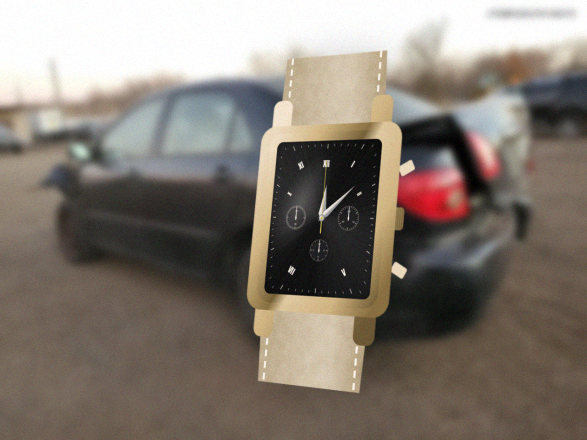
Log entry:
12h08
